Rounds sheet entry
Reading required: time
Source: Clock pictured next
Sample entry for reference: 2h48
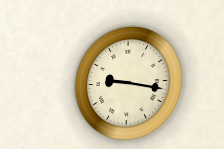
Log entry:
9h17
